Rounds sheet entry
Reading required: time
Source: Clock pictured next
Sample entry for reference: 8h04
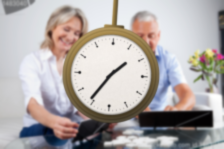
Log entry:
1h36
